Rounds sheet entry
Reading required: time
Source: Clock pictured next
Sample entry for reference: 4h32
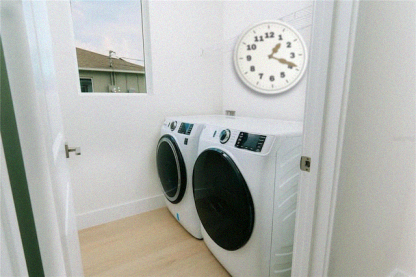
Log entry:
1h19
